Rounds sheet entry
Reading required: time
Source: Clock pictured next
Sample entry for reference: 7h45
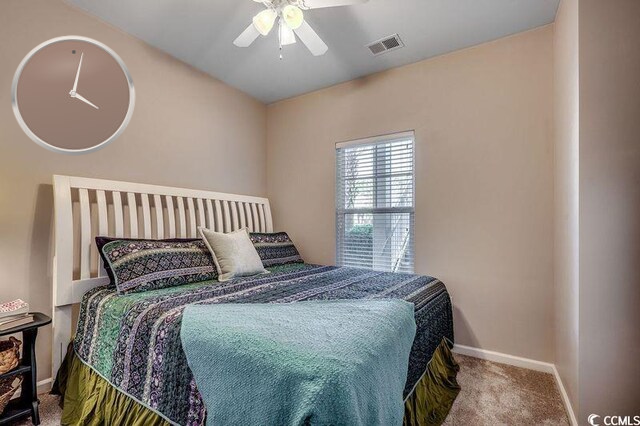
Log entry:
4h02
